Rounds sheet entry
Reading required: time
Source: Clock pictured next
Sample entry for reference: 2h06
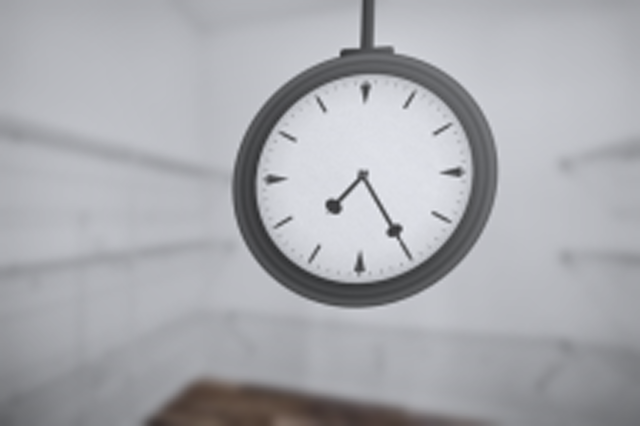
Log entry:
7h25
